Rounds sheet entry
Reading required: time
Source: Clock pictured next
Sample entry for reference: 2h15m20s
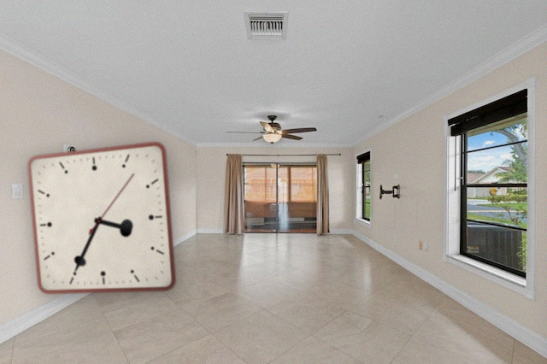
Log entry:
3h35m07s
